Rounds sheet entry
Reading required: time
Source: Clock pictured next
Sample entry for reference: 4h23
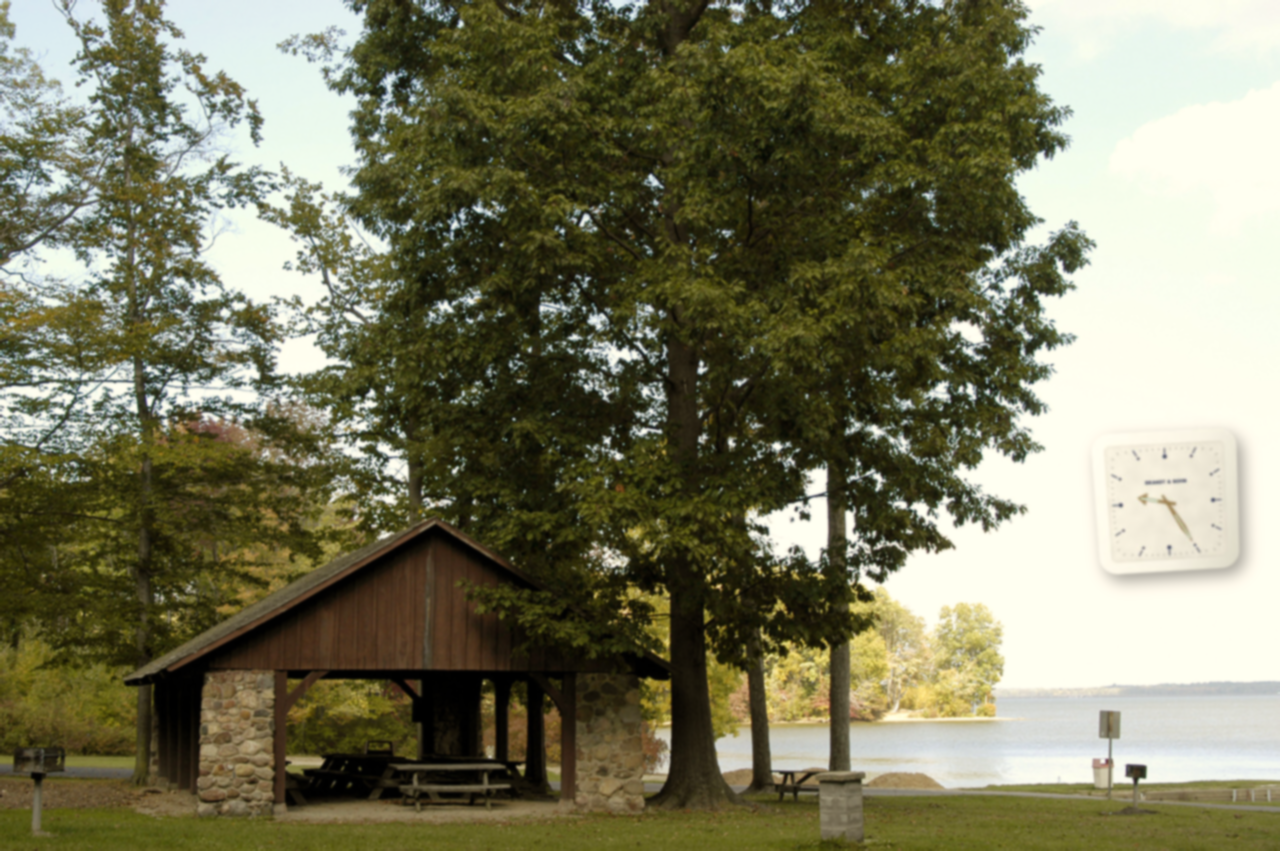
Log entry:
9h25
